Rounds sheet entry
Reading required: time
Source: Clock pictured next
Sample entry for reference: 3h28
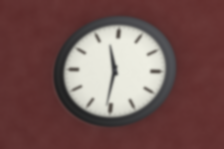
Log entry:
11h31
